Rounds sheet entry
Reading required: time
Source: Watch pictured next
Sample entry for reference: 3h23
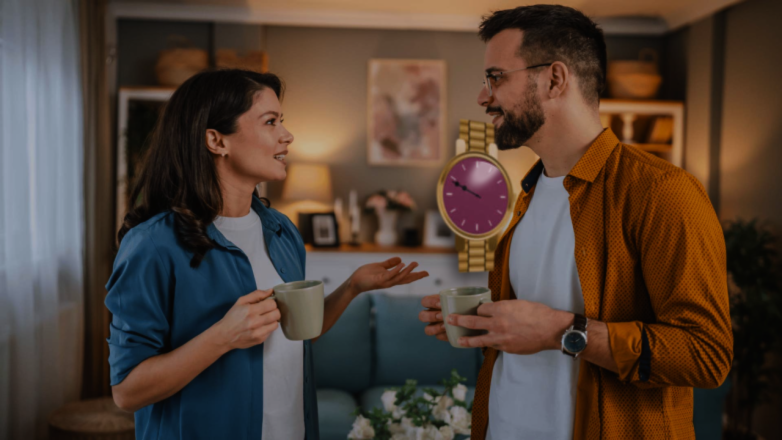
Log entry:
9h49
